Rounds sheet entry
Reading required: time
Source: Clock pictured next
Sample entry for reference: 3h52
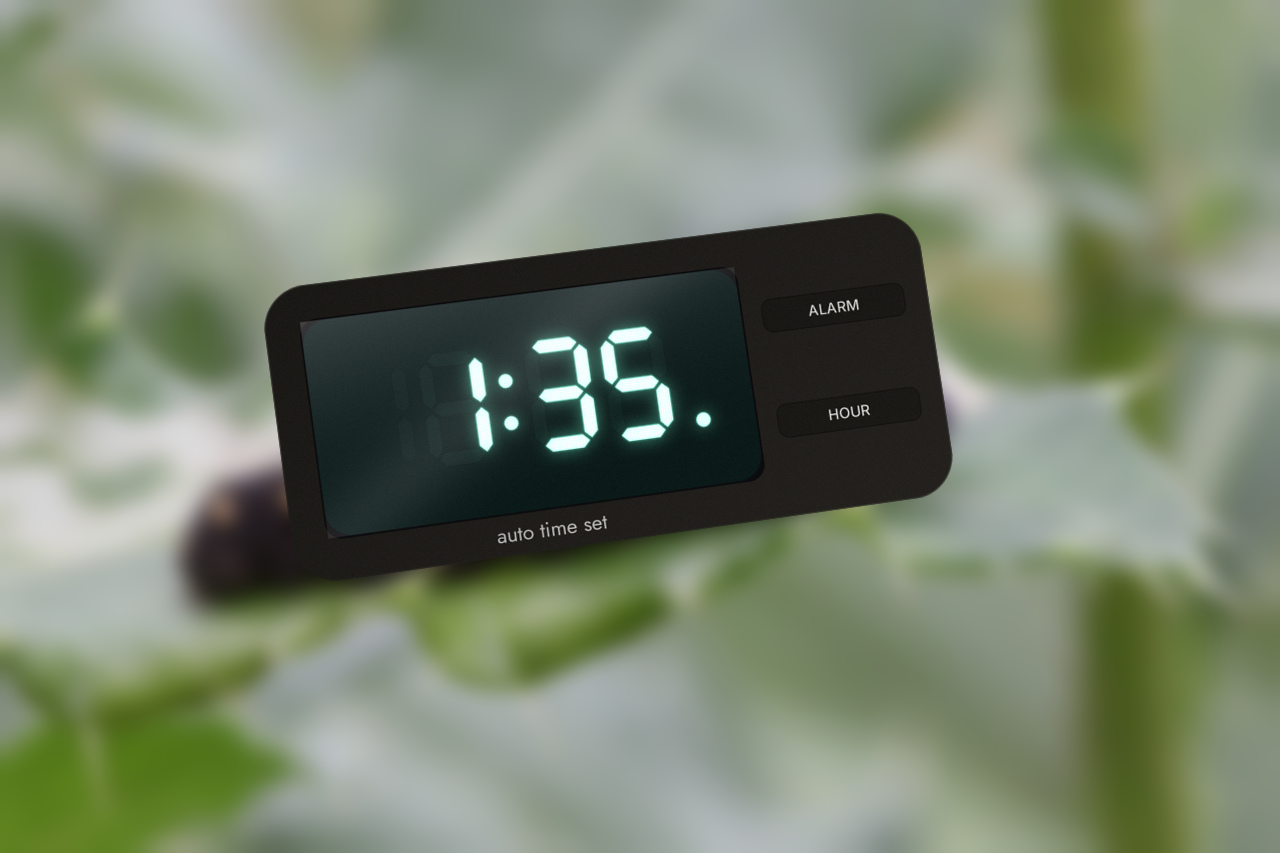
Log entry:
1h35
